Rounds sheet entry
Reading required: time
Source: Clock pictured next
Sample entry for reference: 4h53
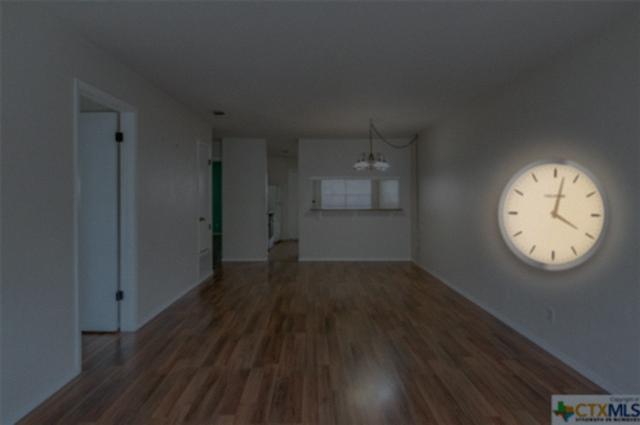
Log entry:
4h02
